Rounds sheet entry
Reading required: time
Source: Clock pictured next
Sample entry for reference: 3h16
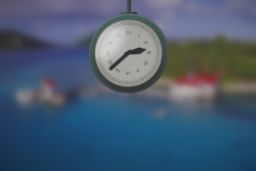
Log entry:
2h38
